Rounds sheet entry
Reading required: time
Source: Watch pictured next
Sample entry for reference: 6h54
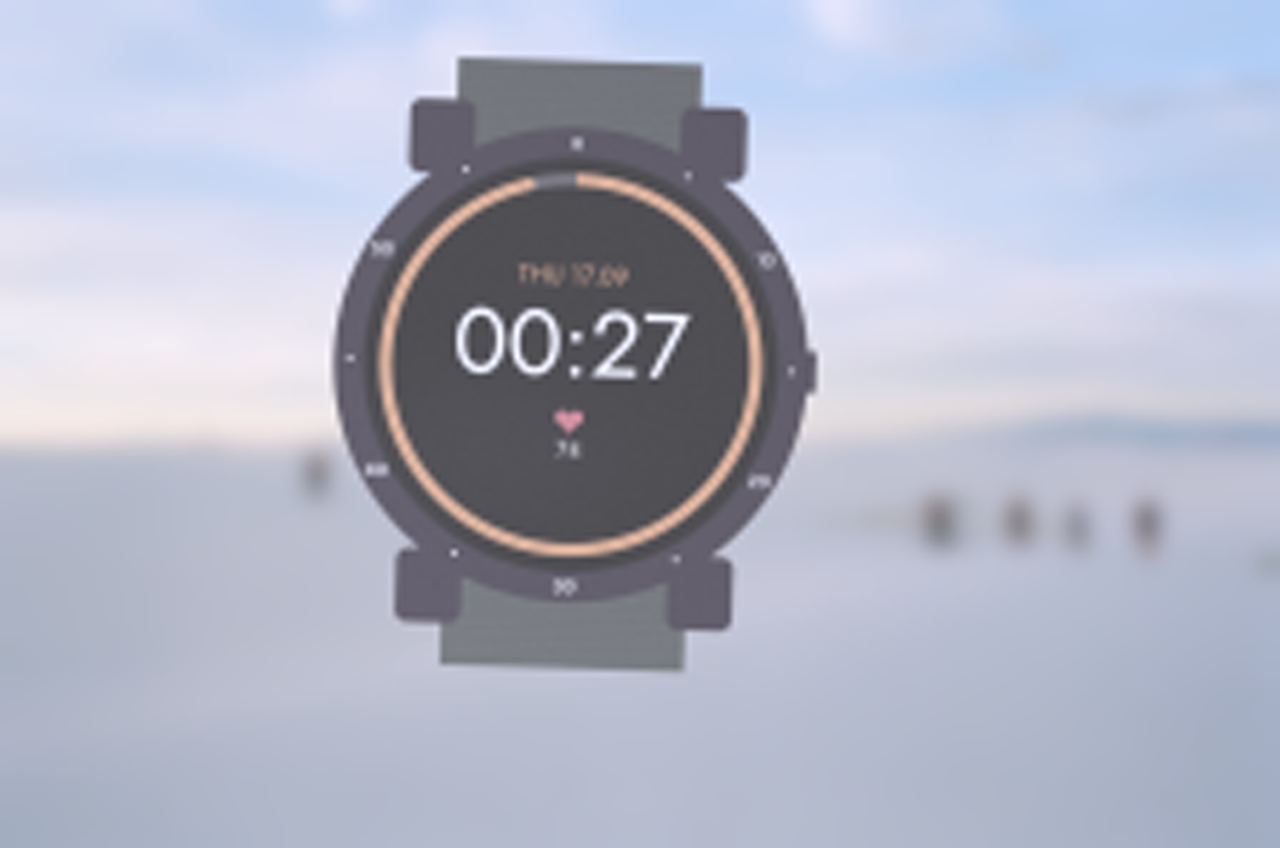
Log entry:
0h27
